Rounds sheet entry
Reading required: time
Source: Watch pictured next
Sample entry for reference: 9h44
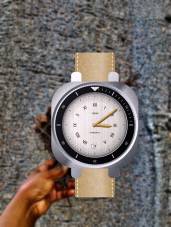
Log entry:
3h09
